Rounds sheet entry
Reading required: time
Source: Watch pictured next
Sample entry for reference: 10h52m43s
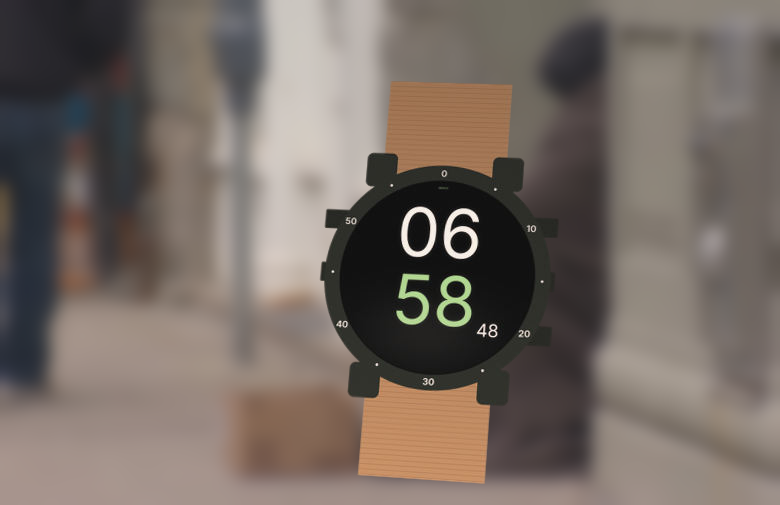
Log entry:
6h58m48s
